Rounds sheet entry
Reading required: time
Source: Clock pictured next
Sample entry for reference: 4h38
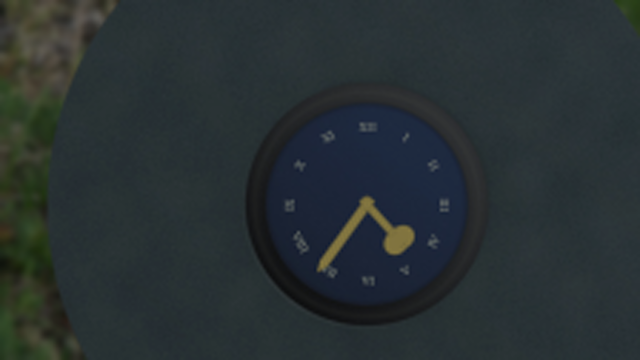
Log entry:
4h36
